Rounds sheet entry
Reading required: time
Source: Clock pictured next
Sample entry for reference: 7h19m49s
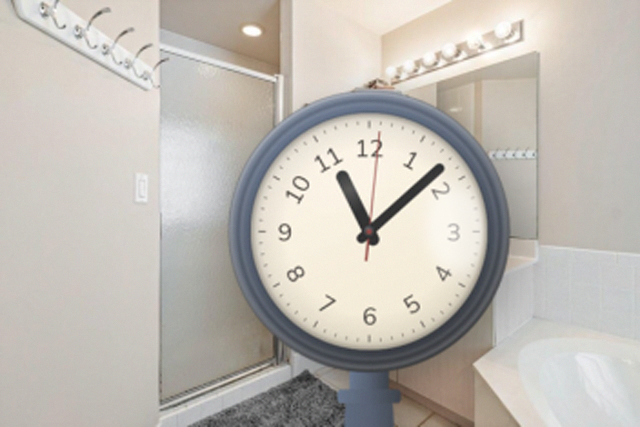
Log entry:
11h08m01s
